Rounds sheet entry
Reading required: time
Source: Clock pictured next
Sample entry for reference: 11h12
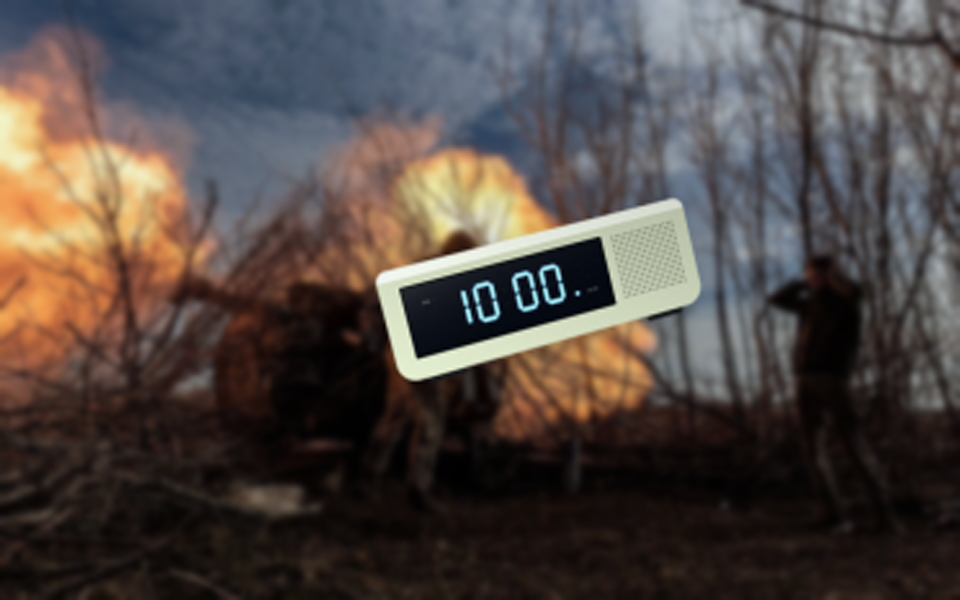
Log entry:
10h00
